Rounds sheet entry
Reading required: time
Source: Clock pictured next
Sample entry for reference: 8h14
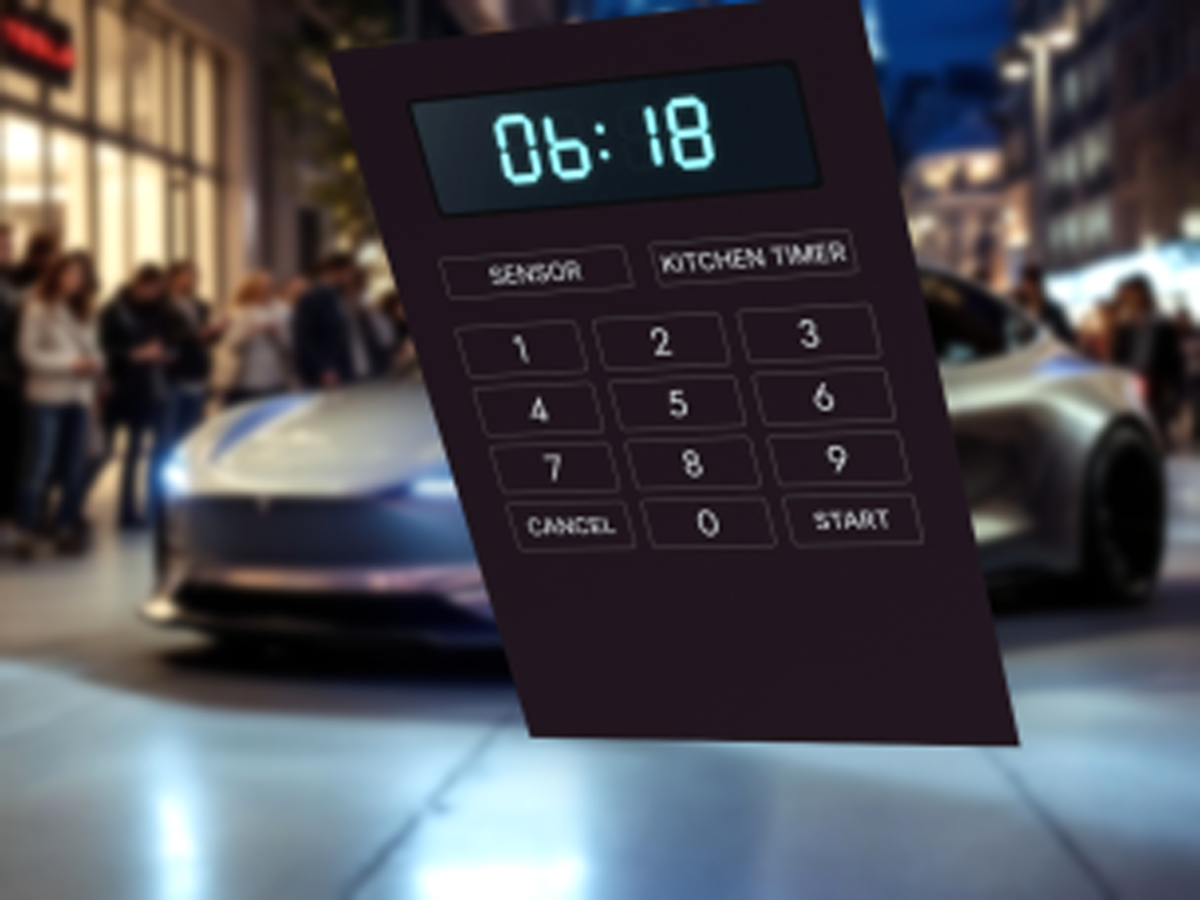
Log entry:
6h18
